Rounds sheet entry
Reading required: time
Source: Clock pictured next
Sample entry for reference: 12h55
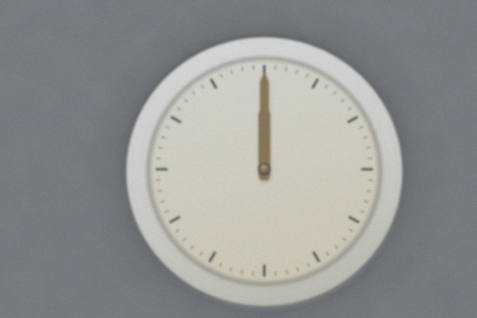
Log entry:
12h00
